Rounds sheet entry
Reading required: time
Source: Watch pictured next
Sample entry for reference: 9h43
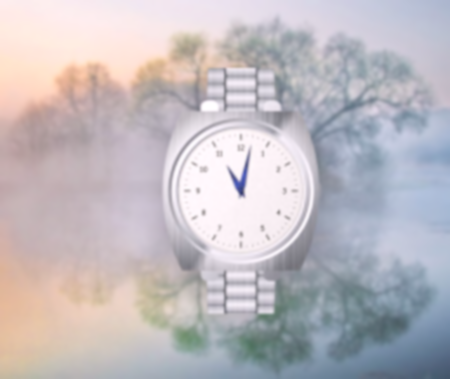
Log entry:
11h02
